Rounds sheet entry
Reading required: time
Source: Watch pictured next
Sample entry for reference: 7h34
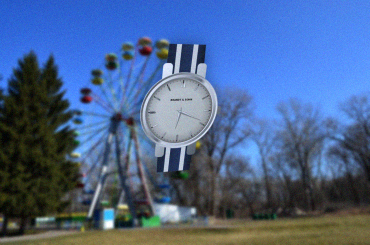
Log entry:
6h19
